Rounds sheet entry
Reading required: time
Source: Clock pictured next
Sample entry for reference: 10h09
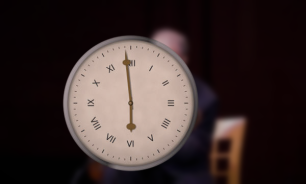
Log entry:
5h59
